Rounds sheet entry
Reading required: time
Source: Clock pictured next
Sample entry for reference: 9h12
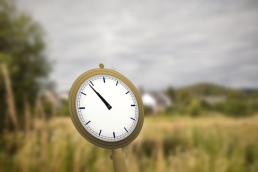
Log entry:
10h54
